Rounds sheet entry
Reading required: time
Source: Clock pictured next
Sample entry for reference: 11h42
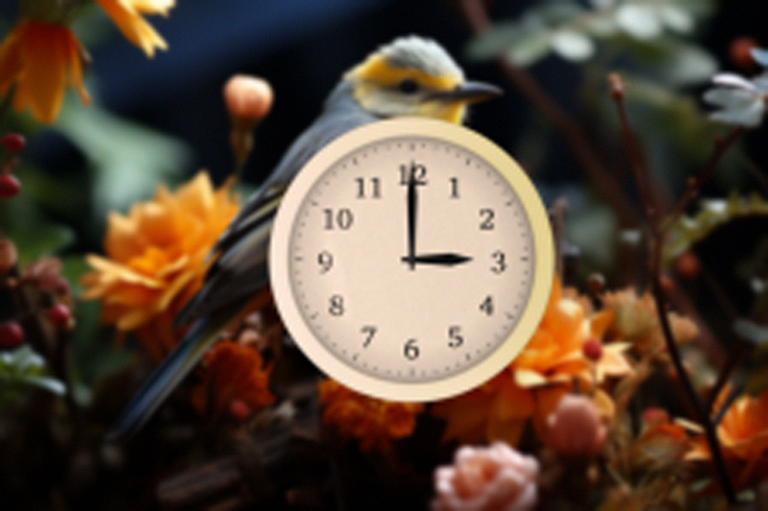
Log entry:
3h00
